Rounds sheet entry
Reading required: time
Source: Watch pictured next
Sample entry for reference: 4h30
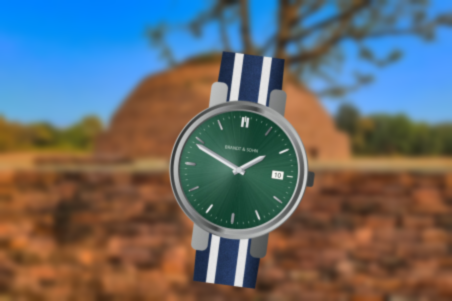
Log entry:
1h49
